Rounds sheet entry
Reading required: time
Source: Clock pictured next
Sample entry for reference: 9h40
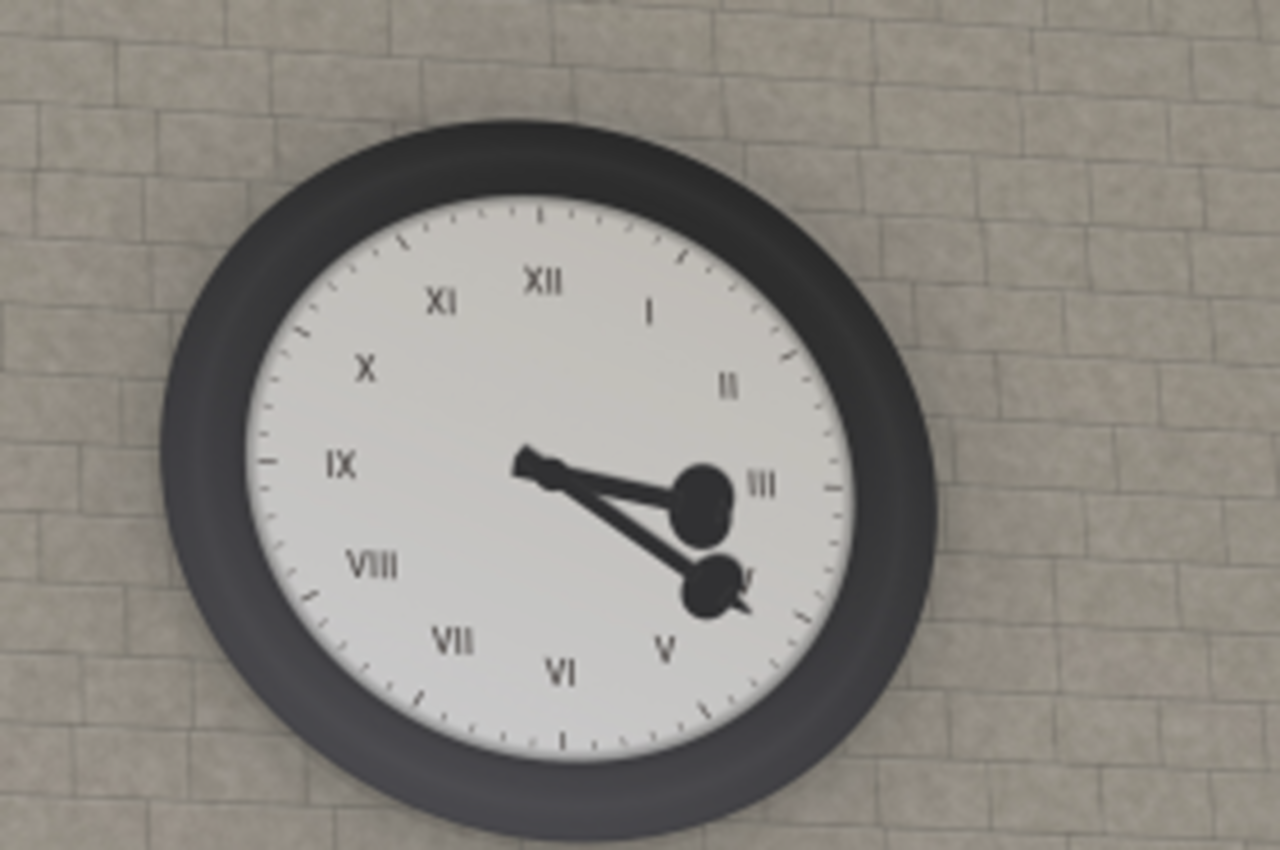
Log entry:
3h21
